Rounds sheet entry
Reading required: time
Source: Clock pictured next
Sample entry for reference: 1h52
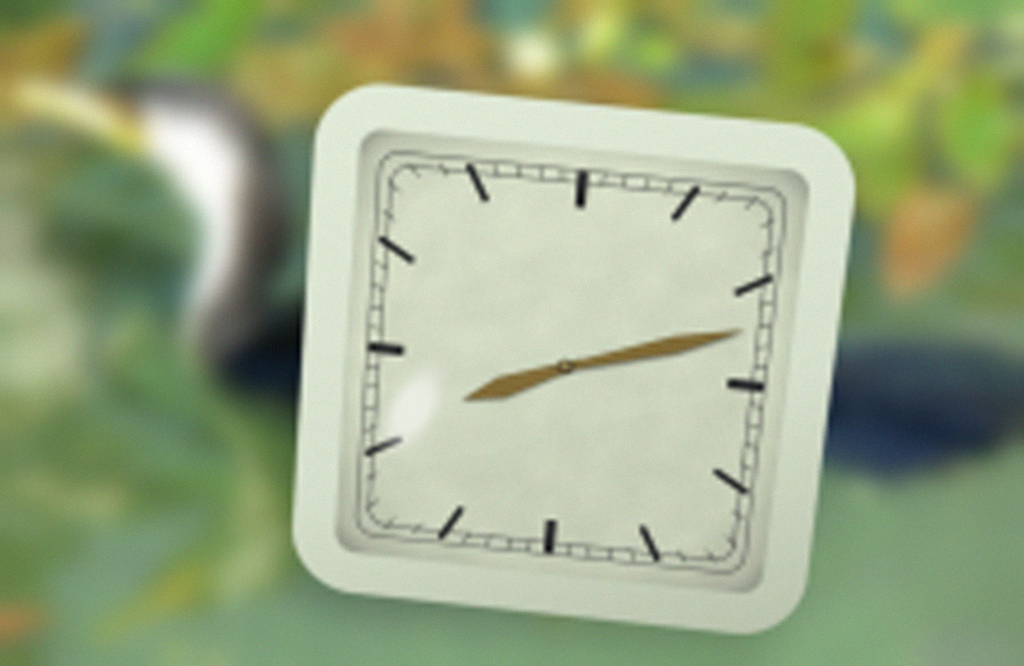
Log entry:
8h12
